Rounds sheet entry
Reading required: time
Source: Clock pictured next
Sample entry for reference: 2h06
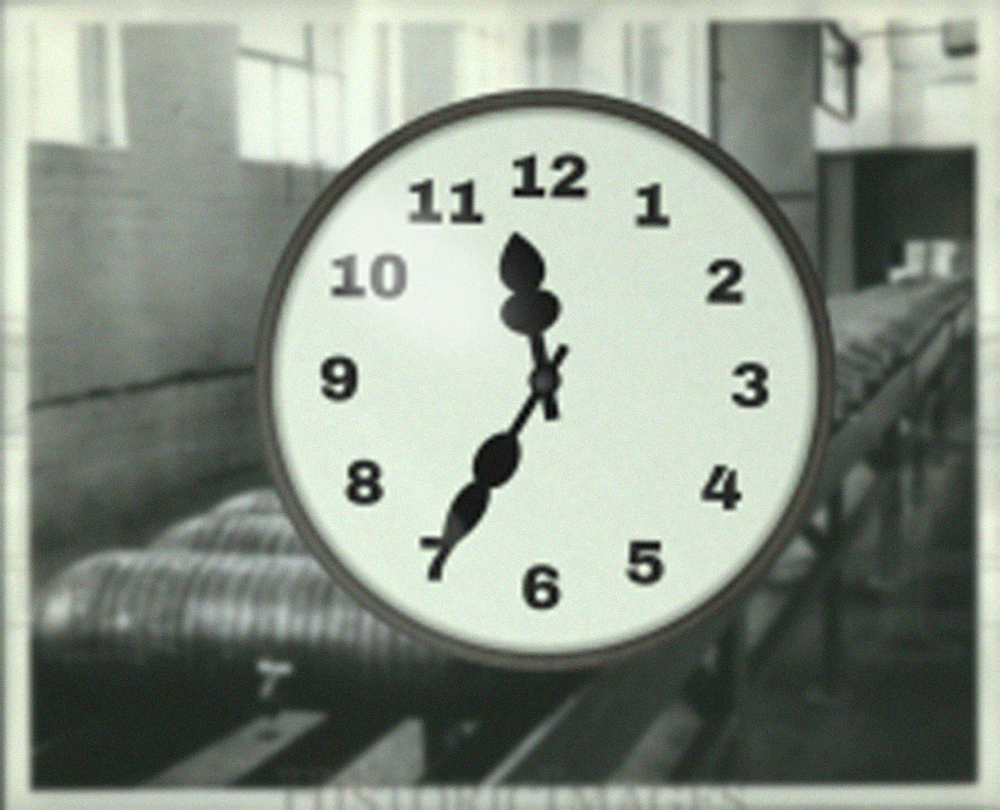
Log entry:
11h35
